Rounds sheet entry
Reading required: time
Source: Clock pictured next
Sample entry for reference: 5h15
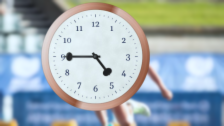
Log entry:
4h45
